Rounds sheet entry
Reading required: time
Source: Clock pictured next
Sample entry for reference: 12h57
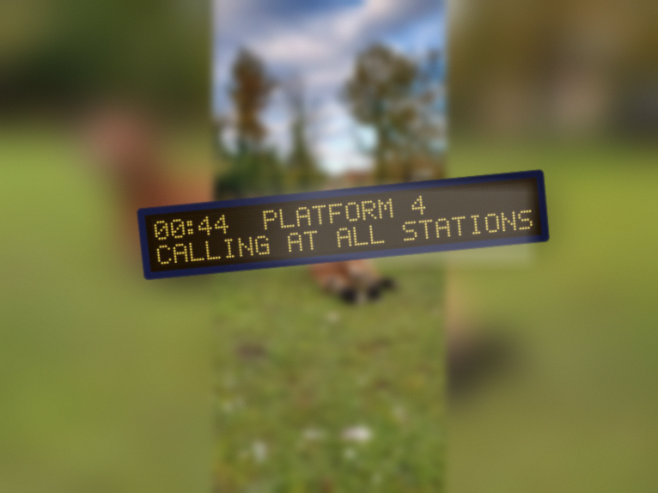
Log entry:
0h44
